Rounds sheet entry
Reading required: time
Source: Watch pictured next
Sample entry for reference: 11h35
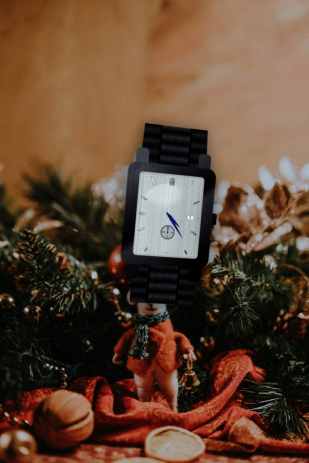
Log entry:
4h24
